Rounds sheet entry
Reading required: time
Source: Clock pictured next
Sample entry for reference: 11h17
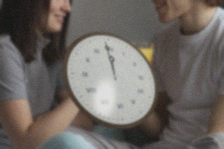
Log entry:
11h59
